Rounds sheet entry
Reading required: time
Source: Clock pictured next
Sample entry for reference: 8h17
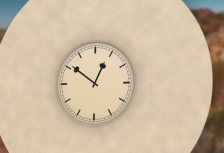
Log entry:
12h51
